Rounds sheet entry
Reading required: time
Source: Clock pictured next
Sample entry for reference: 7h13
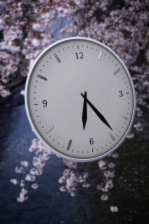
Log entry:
6h24
